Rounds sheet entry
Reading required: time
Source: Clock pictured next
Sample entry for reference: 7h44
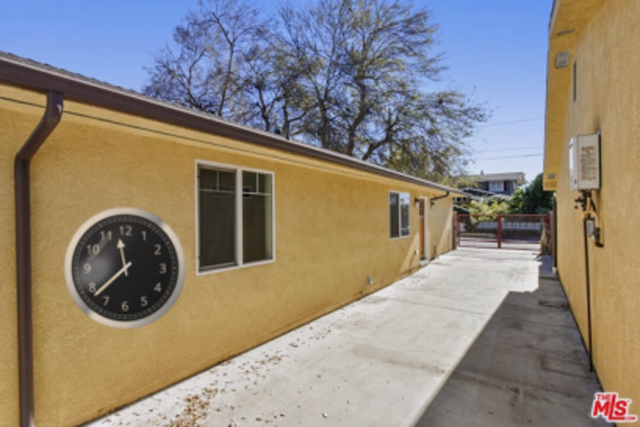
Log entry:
11h38
